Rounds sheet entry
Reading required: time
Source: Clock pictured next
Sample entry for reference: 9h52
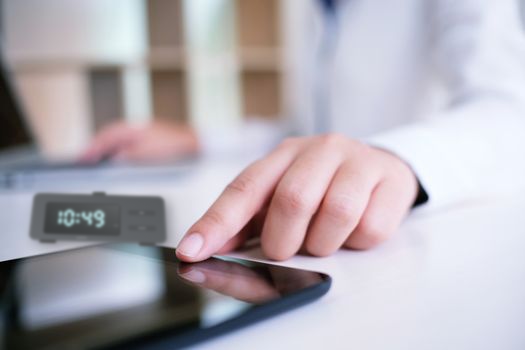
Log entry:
10h49
